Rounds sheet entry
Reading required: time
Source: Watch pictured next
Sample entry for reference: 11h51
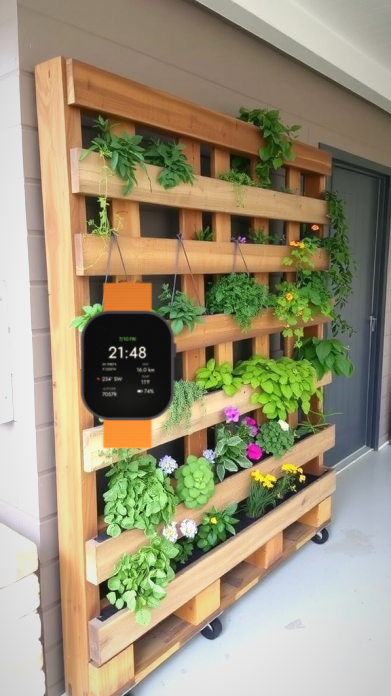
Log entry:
21h48
